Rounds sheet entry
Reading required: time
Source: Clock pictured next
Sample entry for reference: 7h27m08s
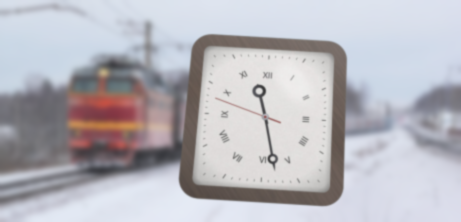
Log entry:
11h27m48s
